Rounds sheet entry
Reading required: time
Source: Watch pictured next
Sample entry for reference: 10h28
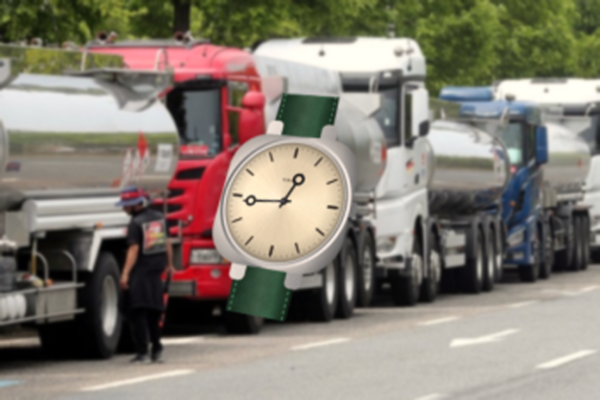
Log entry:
12h44
